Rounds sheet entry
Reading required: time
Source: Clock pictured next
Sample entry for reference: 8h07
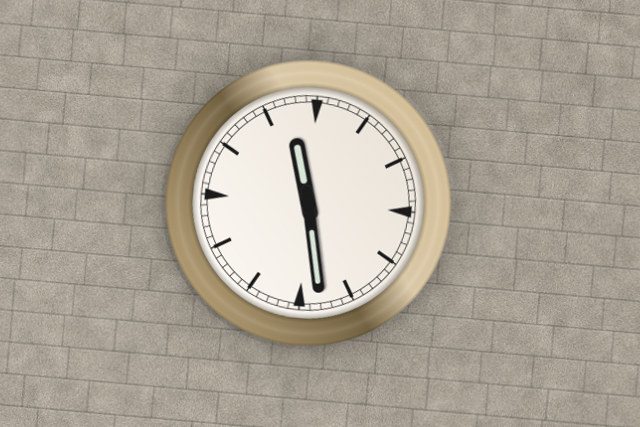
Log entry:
11h28
